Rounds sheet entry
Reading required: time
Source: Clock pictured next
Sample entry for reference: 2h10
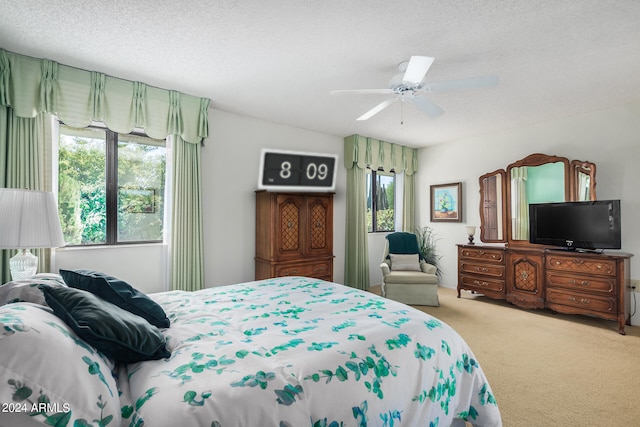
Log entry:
8h09
